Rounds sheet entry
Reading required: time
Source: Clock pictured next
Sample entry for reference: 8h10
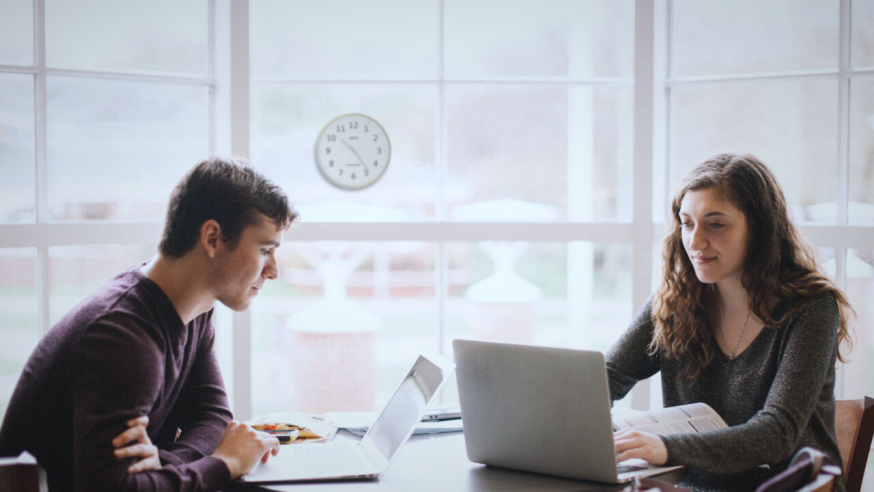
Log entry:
10h24
